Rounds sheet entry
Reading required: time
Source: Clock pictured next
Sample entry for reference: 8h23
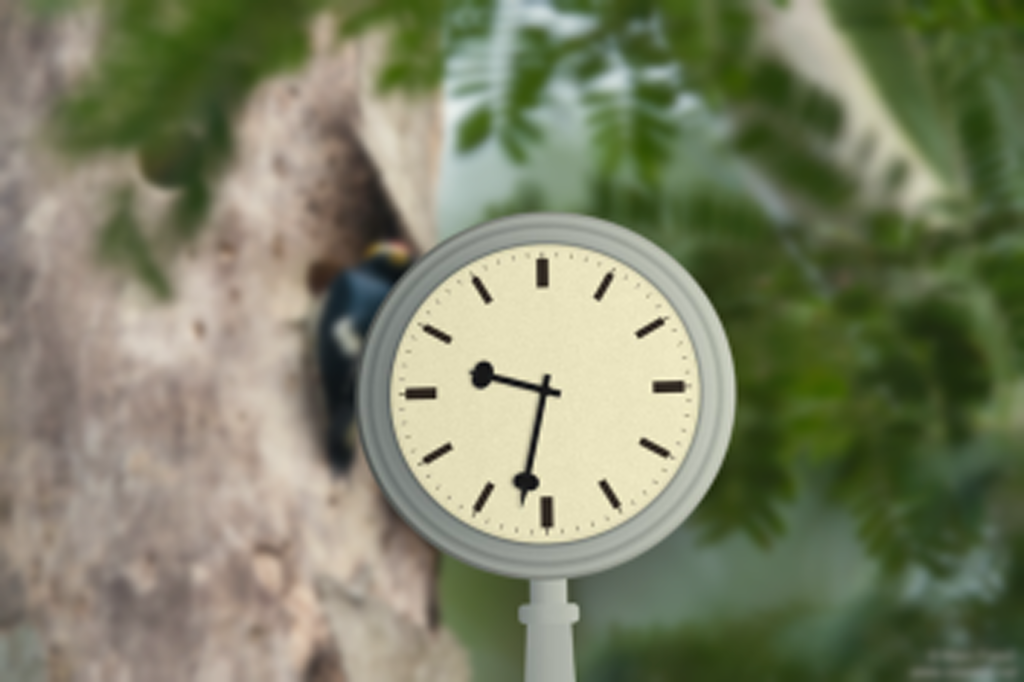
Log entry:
9h32
